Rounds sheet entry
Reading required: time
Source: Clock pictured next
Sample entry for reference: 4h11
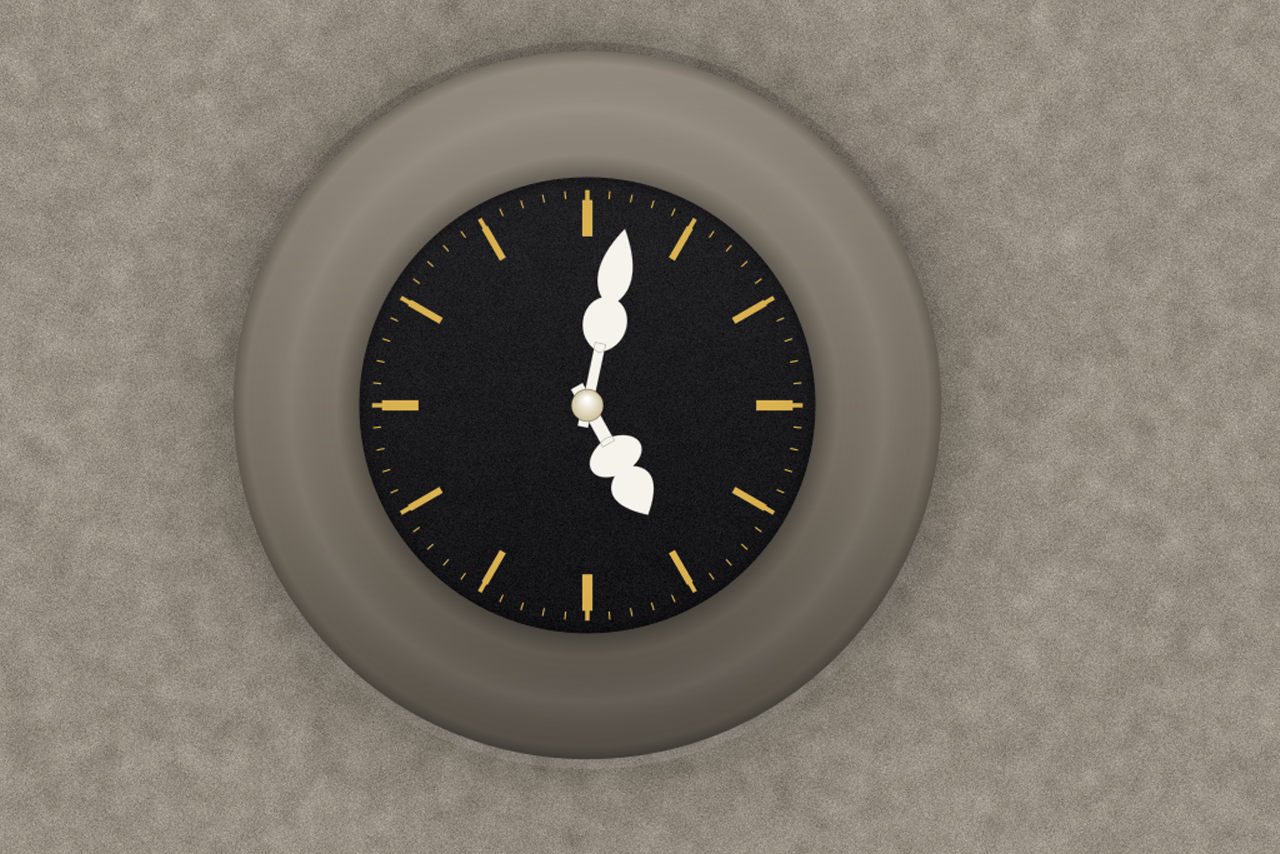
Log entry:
5h02
